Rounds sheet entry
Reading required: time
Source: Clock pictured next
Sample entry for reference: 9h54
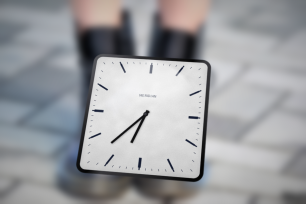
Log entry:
6h37
